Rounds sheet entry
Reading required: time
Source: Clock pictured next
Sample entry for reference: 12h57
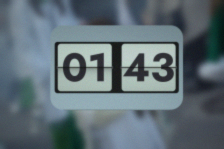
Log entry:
1h43
